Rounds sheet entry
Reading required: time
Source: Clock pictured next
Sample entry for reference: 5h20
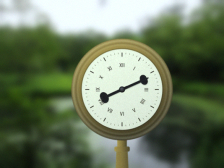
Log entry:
8h11
